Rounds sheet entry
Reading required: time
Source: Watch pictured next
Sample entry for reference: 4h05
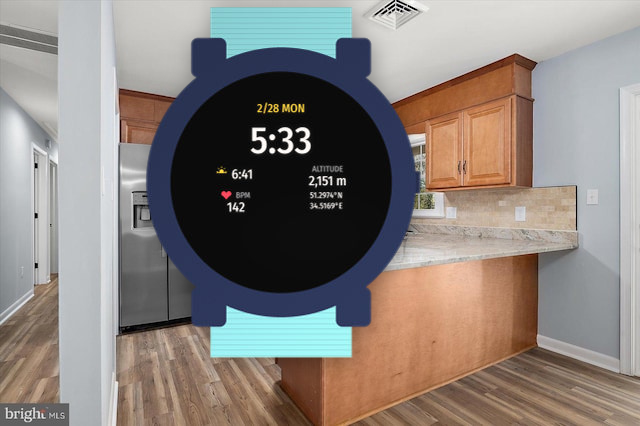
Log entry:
5h33
